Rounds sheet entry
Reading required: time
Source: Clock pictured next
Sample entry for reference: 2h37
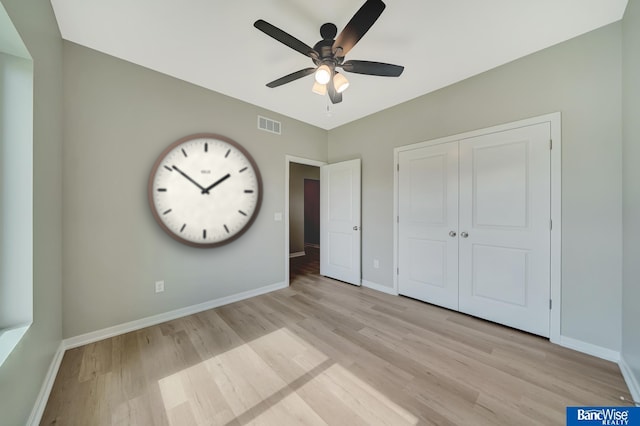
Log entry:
1h51
